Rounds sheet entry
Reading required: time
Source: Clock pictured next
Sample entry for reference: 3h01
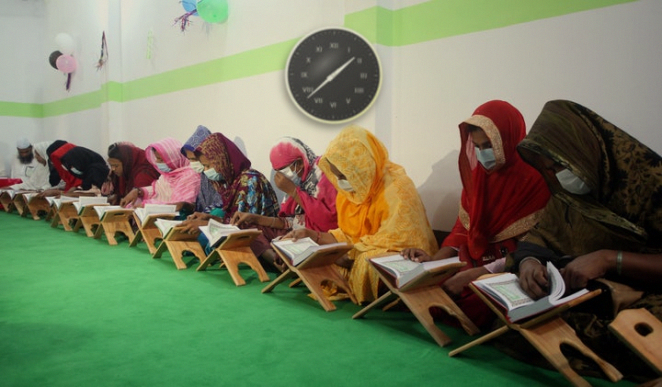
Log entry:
1h38
